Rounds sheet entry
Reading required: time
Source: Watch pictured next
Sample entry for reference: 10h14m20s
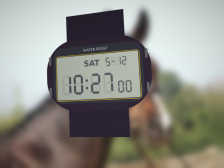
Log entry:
10h27m00s
